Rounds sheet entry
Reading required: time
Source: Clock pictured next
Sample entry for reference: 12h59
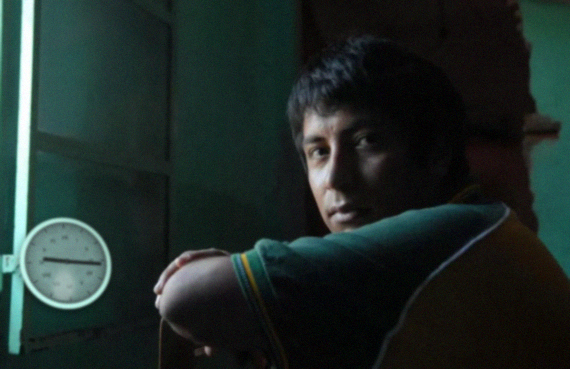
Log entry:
9h16
